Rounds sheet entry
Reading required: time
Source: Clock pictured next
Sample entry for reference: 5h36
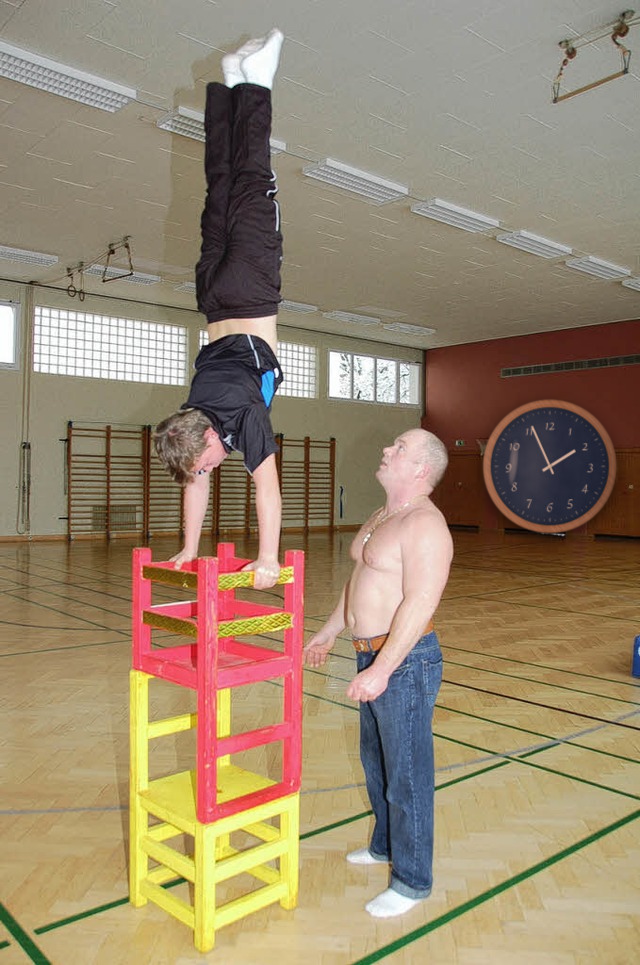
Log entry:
1h56
